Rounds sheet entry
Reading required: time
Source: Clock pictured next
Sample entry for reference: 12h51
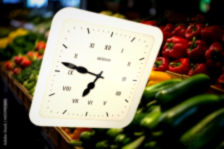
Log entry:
6h47
